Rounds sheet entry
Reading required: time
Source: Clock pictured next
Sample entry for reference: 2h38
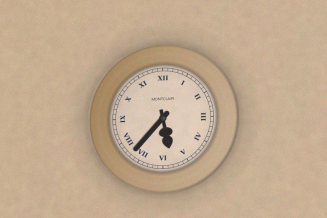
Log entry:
5h37
